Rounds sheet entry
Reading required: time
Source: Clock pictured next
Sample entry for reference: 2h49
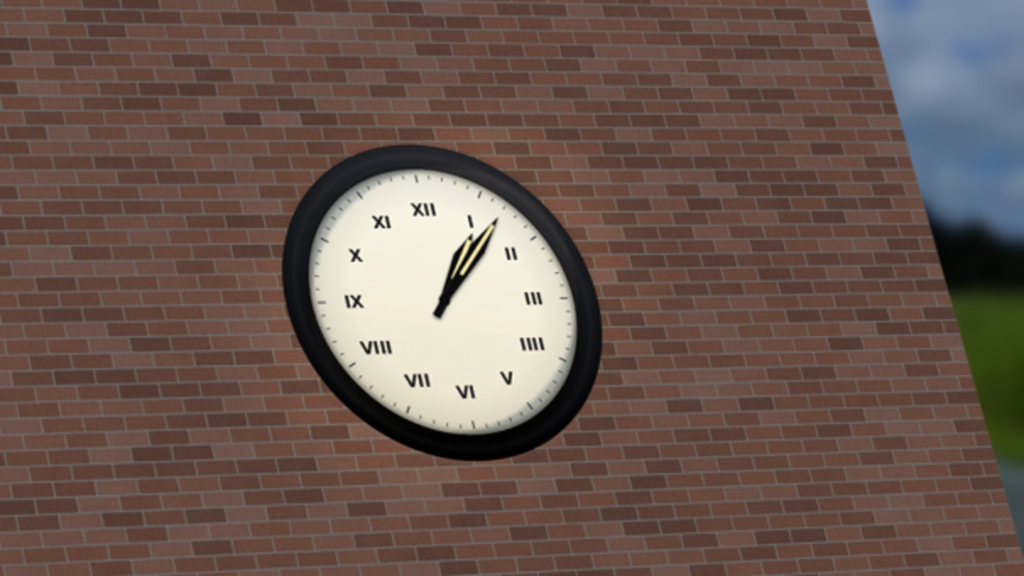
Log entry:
1h07
